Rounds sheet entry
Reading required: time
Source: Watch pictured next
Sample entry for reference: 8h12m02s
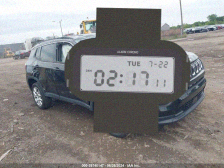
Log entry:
2h17m11s
